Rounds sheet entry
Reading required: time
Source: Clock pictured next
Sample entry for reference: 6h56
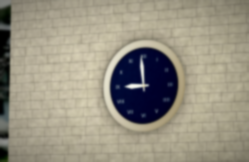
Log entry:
8h59
